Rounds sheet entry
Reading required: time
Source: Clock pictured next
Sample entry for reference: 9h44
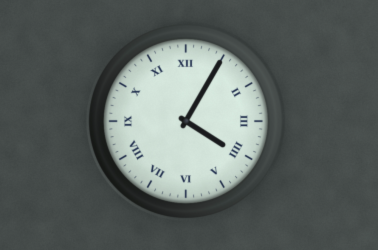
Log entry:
4h05
